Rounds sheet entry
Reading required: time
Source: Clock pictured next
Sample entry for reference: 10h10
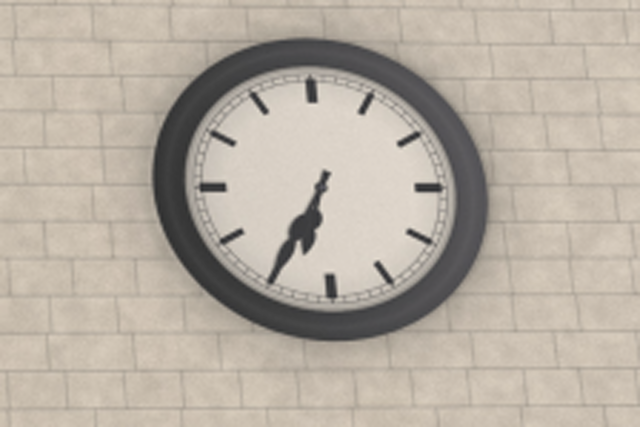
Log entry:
6h35
